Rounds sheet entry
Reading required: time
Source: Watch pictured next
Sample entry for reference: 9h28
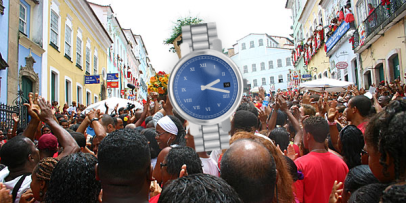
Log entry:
2h18
